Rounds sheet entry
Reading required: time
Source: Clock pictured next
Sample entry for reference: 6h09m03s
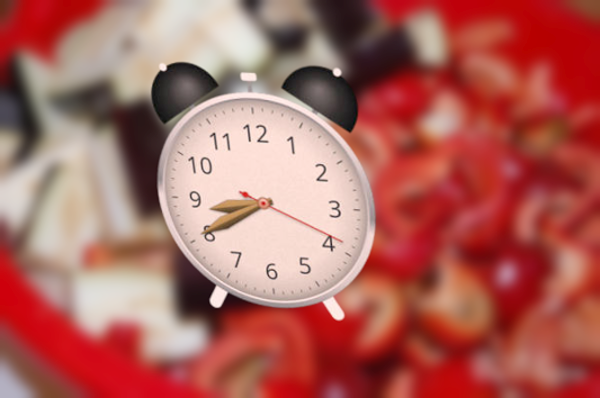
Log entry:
8h40m19s
